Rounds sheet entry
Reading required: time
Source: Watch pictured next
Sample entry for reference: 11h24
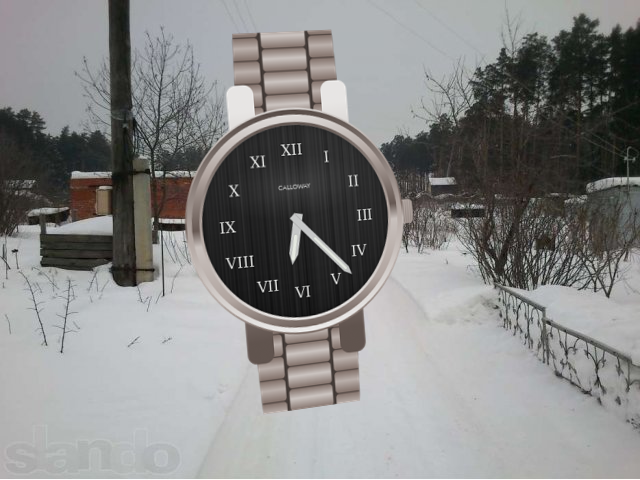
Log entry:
6h23
